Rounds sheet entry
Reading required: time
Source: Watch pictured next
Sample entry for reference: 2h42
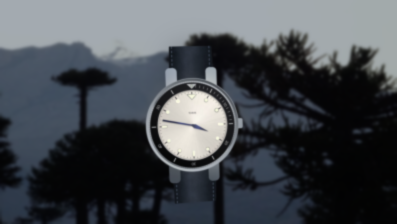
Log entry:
3h47
